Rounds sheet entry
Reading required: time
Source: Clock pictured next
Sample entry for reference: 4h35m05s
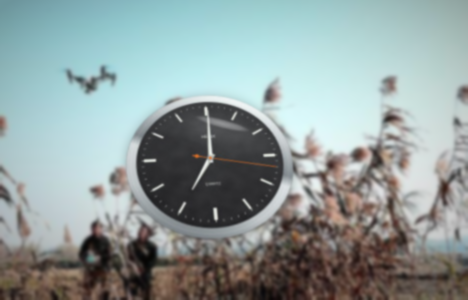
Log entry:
7h00m17s
